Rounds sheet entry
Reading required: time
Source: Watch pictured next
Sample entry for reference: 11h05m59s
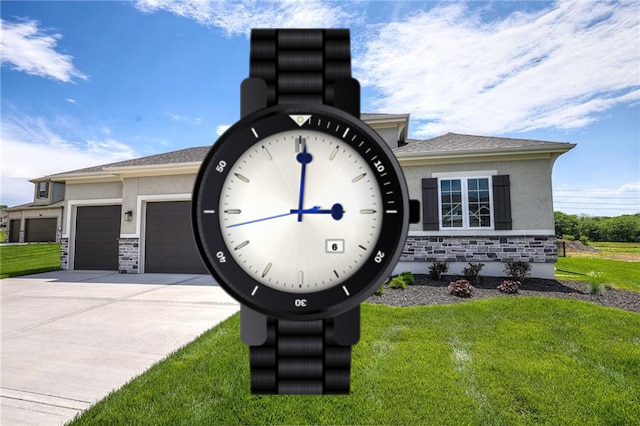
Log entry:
3h00m43s
